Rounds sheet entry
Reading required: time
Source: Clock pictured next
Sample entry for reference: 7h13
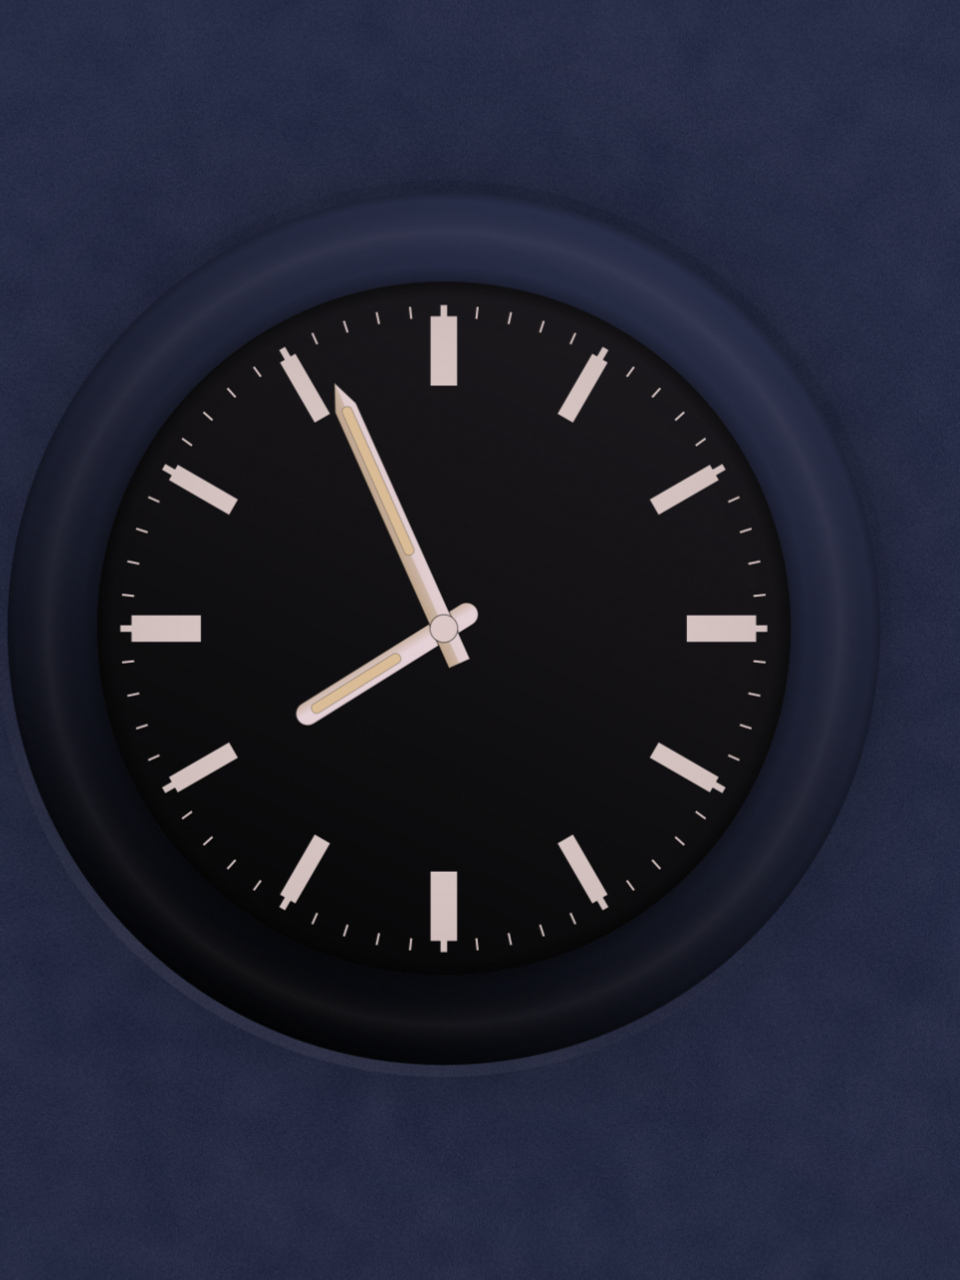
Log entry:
7h56
